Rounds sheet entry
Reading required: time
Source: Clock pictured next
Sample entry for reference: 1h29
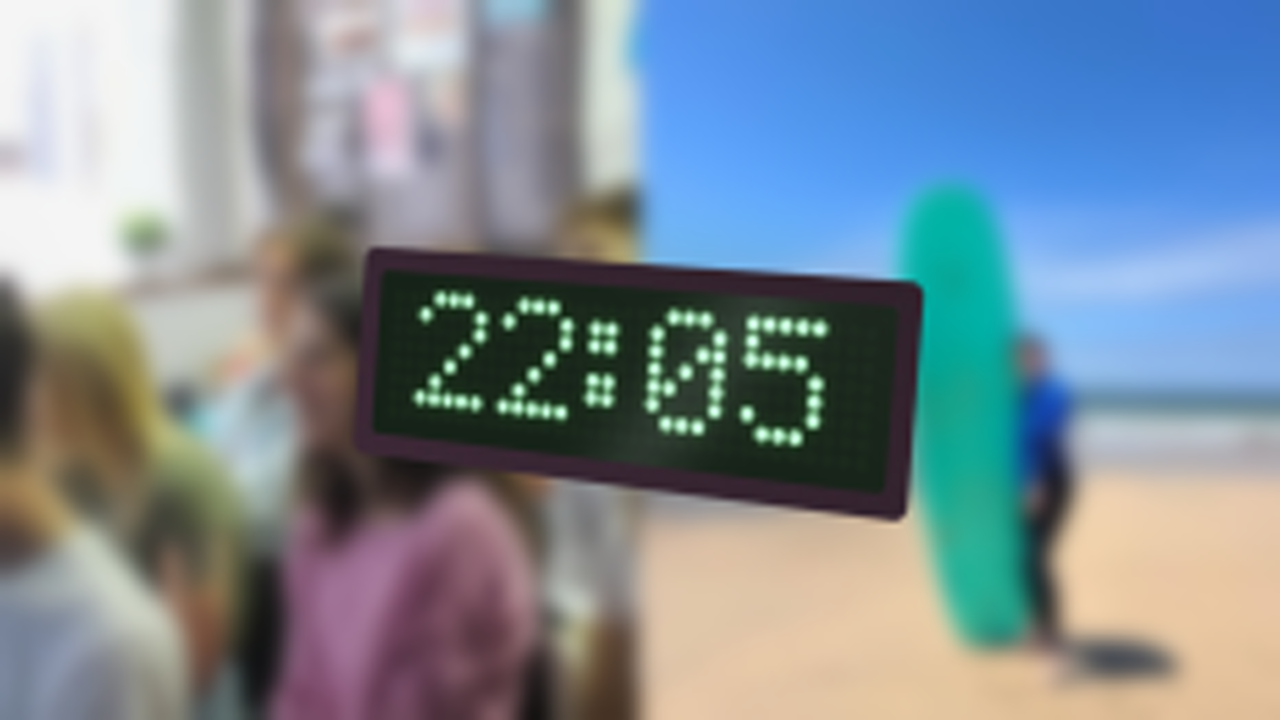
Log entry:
22h05
